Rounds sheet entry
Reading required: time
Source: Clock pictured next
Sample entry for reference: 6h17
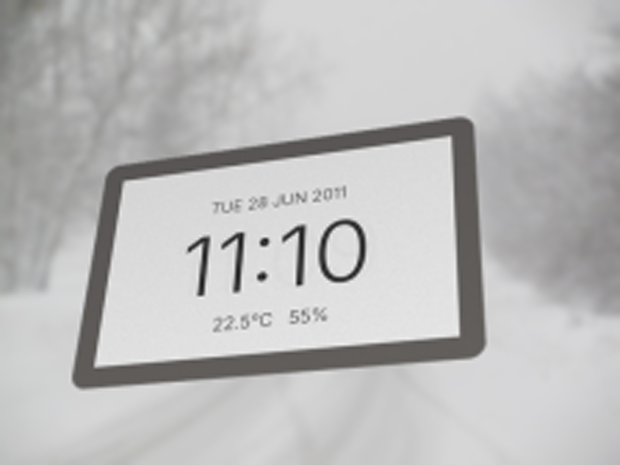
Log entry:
11h10
